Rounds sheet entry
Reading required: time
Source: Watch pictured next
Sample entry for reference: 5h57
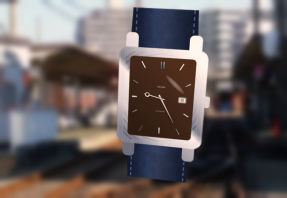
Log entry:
9h25
